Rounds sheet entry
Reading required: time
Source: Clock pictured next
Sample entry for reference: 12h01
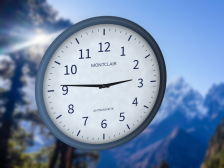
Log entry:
2h46
